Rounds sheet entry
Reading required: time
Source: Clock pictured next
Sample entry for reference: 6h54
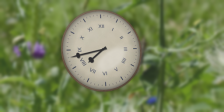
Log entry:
7h43
